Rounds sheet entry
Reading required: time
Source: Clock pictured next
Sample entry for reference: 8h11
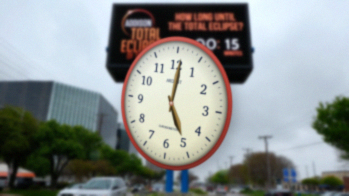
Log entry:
5h01
